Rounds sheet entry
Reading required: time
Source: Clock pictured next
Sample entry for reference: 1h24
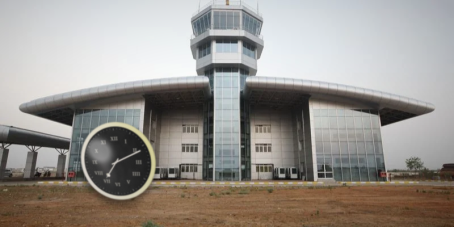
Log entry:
7h11
